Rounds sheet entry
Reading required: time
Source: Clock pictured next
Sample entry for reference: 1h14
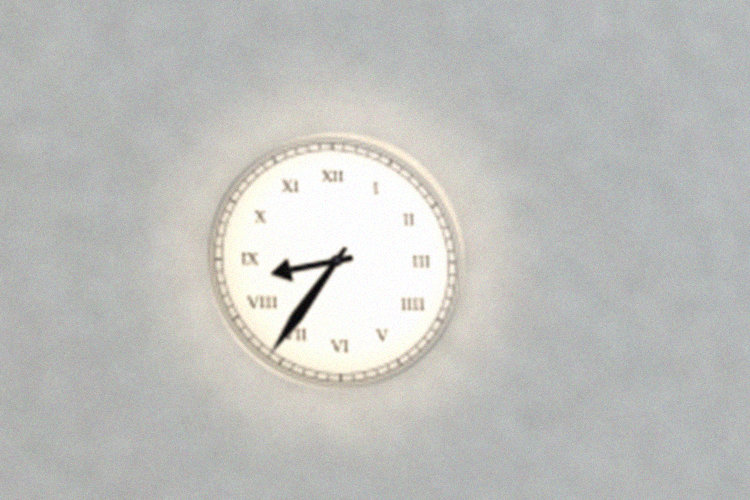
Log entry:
8h36
